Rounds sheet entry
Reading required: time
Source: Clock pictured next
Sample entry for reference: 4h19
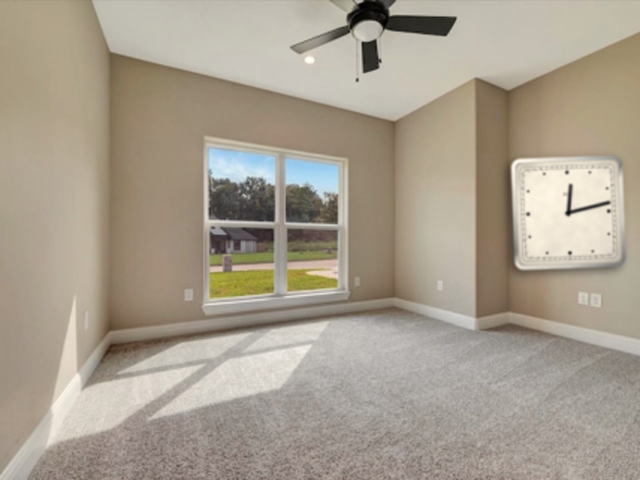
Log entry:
12h13
